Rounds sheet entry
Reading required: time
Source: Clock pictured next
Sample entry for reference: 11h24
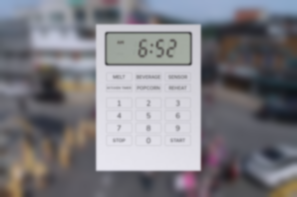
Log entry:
6h52
